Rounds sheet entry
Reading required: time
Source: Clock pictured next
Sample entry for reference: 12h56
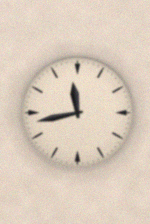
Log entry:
11h43
